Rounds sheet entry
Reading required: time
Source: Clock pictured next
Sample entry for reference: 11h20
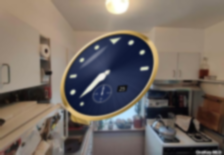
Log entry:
7h37
